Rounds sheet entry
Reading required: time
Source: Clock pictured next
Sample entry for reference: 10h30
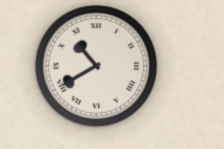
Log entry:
10h40
